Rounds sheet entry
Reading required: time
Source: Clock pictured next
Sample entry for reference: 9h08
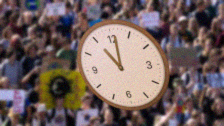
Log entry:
11h01
